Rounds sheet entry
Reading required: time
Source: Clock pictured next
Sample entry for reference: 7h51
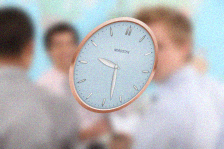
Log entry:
9h28
